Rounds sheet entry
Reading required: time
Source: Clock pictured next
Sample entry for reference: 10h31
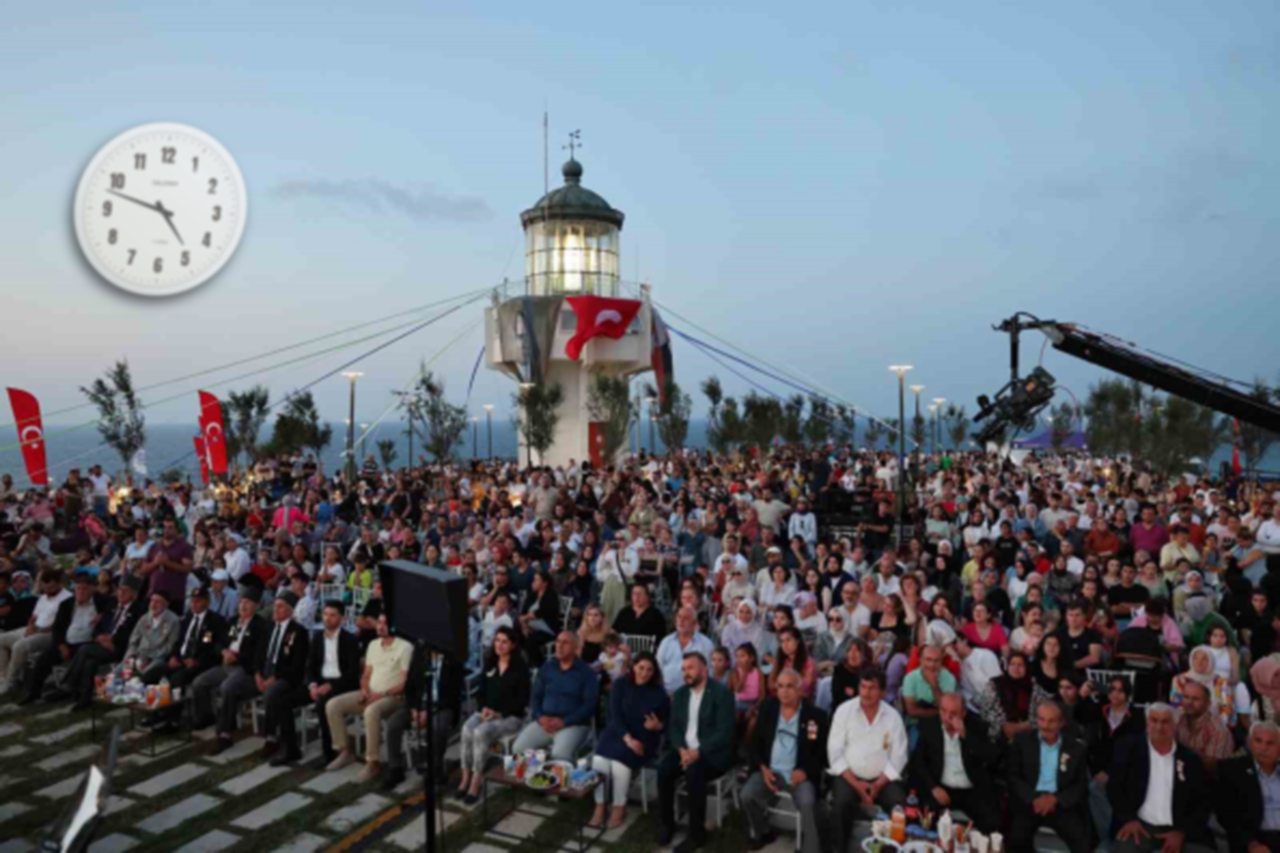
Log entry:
4h48
